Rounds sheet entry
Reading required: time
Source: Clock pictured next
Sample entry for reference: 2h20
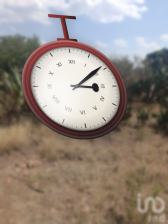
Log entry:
3h09
